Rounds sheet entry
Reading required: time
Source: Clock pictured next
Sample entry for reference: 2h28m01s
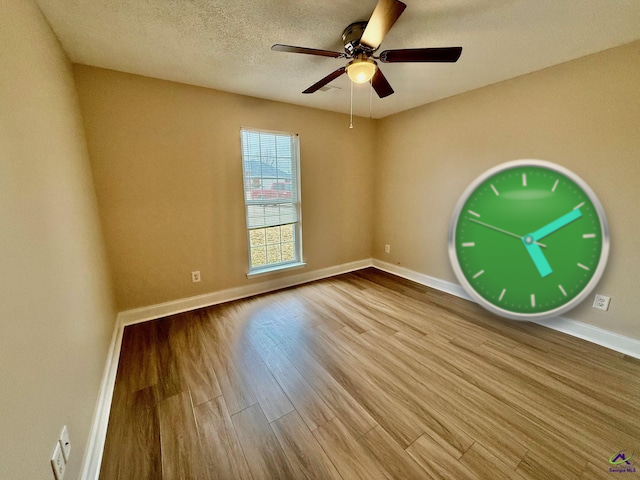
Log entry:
5h10m49s
